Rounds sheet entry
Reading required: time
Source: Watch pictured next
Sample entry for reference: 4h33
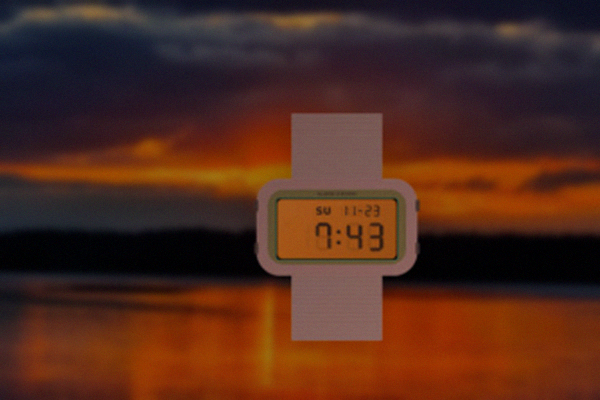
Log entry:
7h43
